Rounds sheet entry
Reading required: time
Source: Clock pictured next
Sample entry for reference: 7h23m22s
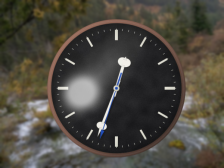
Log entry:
12h33m33s
